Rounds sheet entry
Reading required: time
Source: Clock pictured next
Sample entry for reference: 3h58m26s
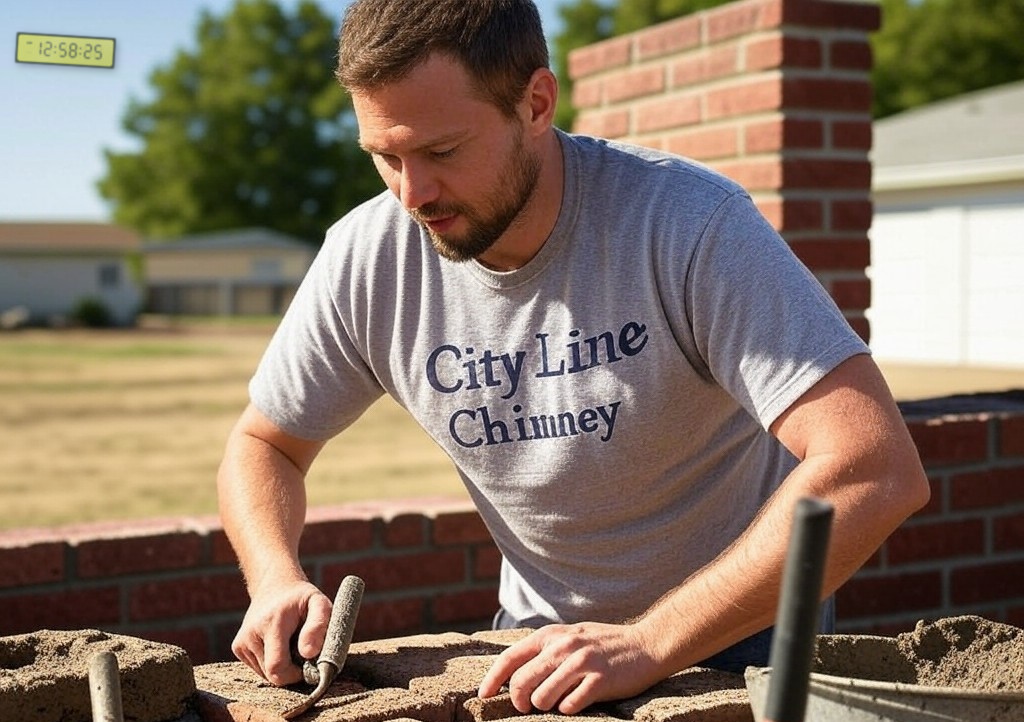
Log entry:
12h58m25s
